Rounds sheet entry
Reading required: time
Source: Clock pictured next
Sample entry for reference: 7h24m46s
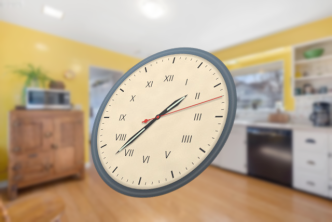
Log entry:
1h37m12s
